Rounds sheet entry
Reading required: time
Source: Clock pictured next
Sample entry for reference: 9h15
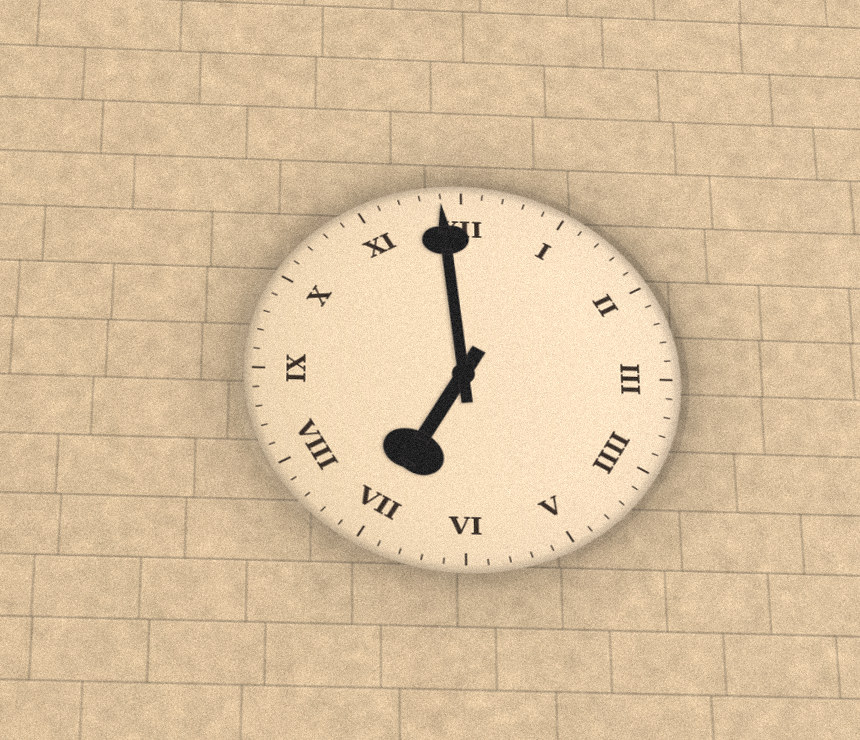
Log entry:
6h59
